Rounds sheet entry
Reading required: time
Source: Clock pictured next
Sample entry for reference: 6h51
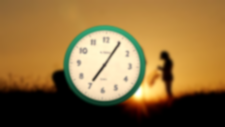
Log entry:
7h05
